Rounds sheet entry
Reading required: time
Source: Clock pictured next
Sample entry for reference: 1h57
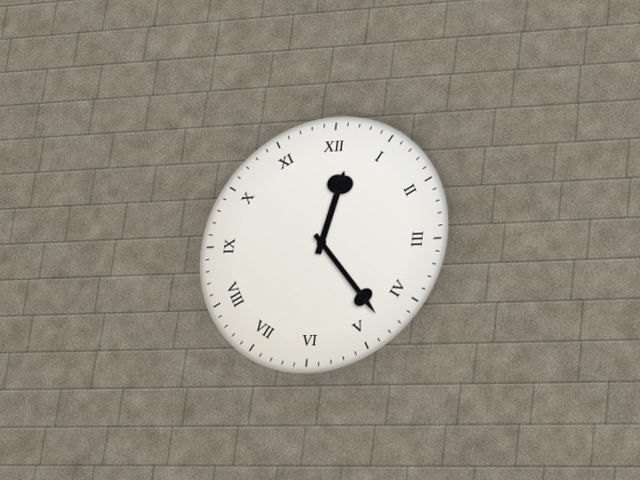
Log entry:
12h23
